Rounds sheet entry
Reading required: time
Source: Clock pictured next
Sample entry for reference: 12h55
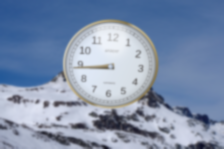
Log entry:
8h44
